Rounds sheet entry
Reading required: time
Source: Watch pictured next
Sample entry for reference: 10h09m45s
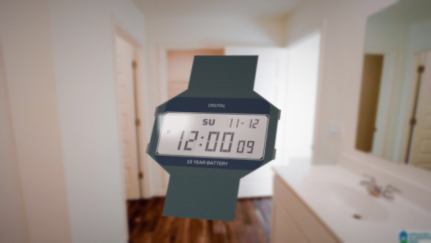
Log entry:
12h00m09s
